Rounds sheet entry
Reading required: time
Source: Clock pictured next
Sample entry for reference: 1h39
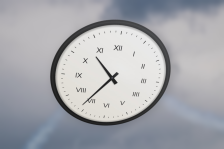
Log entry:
10h36
